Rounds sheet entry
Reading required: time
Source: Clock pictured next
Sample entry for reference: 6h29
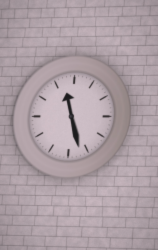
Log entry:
11h27
